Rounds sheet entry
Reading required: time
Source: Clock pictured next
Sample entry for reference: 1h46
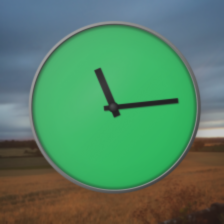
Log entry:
11h14
